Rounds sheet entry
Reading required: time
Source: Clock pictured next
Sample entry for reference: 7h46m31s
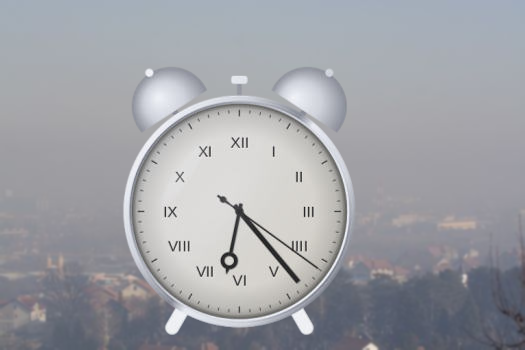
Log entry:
6h23m21s
